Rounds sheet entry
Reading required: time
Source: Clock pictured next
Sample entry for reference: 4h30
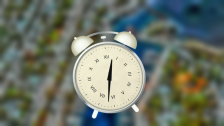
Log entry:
12h32
